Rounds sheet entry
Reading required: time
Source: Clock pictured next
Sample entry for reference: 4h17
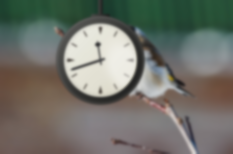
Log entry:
11h42
